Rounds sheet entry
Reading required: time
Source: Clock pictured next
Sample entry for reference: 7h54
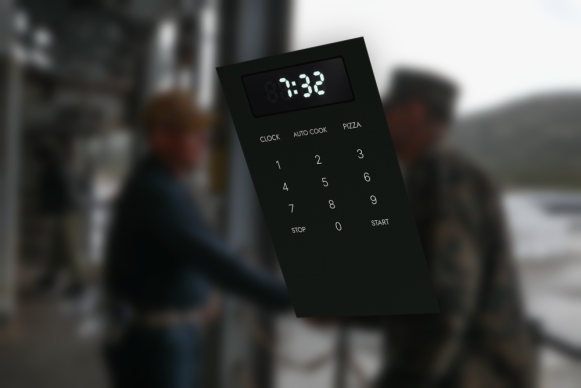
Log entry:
7h32
